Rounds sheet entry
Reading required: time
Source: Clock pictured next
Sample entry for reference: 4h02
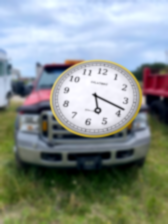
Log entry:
5h18
